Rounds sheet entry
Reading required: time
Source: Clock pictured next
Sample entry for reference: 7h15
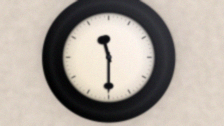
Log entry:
11h30
